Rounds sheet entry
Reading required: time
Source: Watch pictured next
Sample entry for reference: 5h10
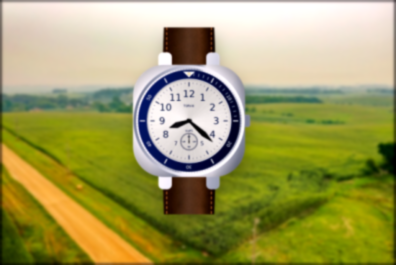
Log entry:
8h22
